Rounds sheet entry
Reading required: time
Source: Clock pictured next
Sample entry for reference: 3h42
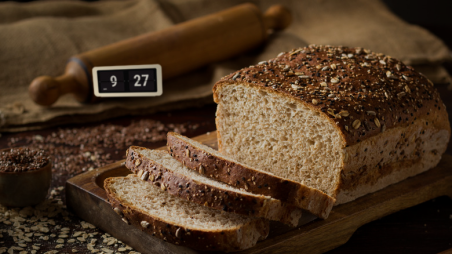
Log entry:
9h27
